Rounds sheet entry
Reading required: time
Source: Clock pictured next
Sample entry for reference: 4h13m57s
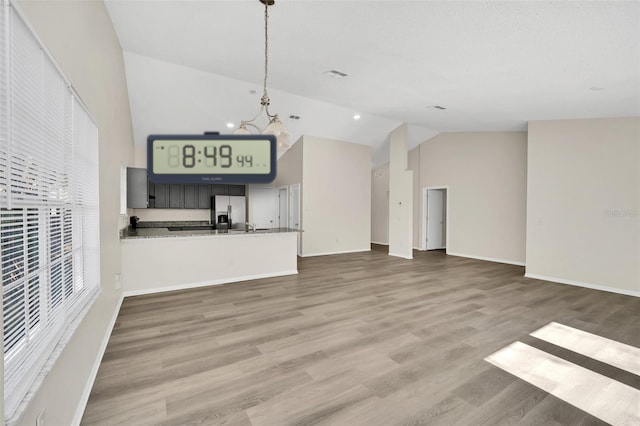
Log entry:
8h49m44s
